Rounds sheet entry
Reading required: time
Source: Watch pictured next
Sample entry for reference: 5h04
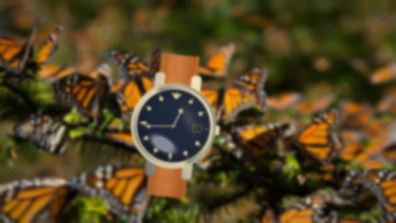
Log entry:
12h44
